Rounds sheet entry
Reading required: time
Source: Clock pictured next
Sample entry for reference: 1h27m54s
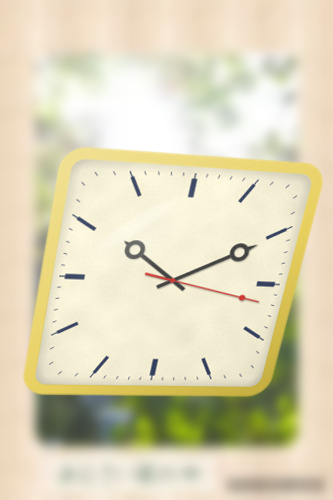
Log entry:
10h10m17s
